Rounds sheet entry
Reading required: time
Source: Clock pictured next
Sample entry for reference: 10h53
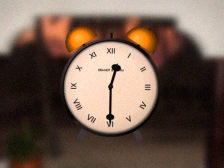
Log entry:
12h30
